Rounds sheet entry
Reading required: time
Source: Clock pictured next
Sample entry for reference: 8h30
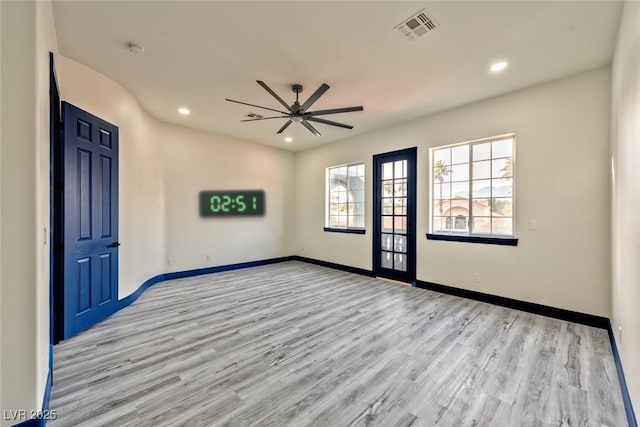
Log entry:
2h51
